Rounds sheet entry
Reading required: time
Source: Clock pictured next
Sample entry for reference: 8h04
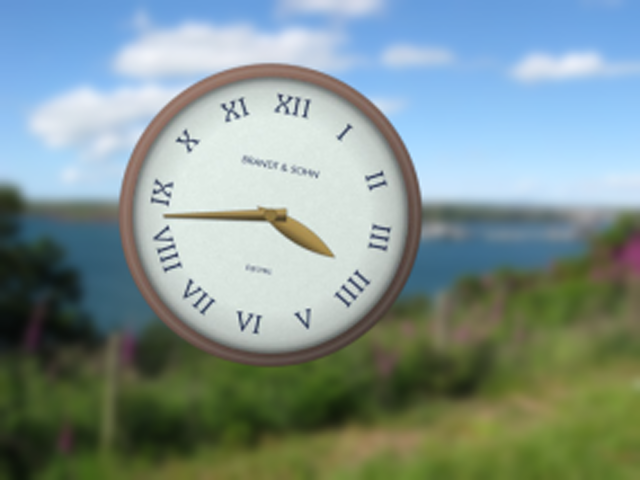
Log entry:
3h43
